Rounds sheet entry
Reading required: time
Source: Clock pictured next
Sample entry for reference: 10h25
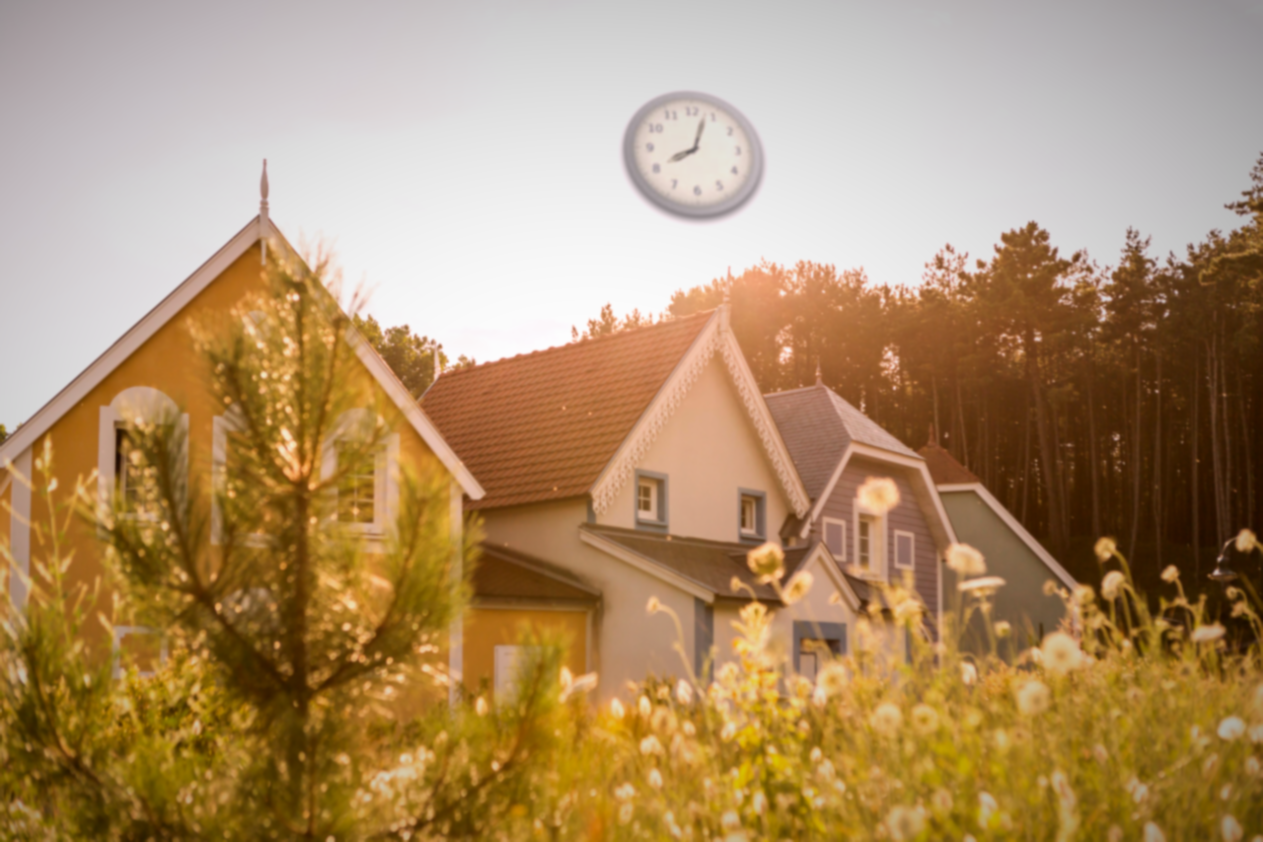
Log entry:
8h03
